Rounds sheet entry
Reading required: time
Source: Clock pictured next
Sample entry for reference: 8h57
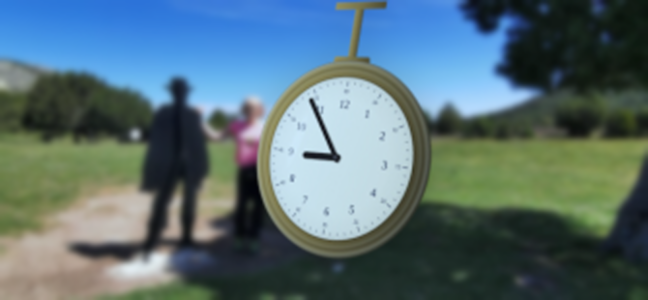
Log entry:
8h54
